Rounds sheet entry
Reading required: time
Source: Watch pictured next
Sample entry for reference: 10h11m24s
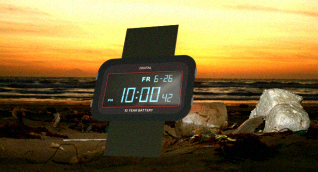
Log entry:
10h00m42s
